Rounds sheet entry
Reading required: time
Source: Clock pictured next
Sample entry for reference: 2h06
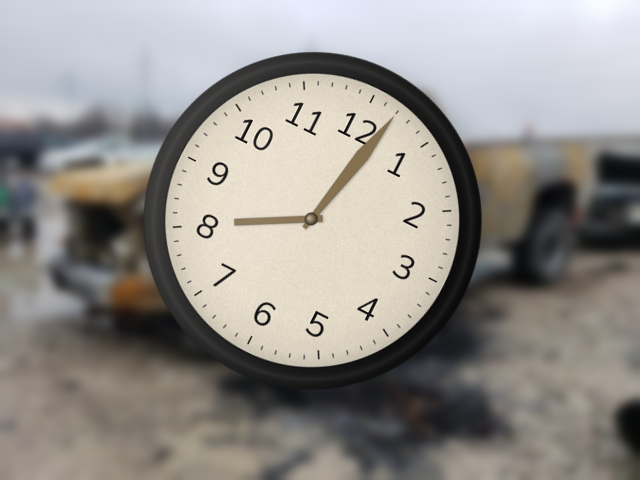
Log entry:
8h02
